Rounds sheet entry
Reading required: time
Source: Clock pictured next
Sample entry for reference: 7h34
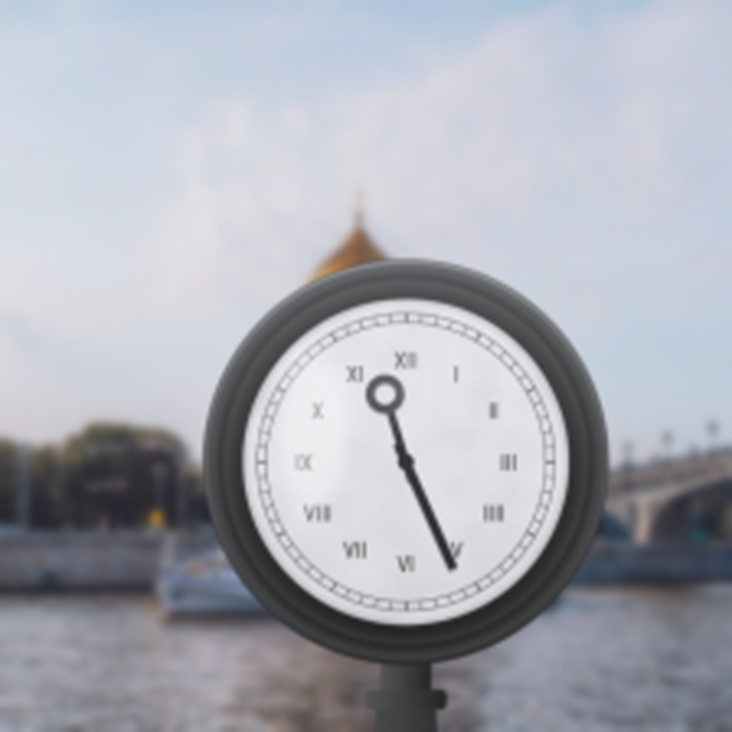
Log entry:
11h26
